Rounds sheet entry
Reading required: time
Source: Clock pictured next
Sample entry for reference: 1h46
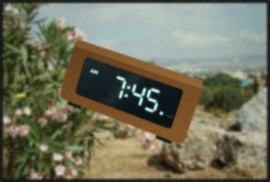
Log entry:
7h45
